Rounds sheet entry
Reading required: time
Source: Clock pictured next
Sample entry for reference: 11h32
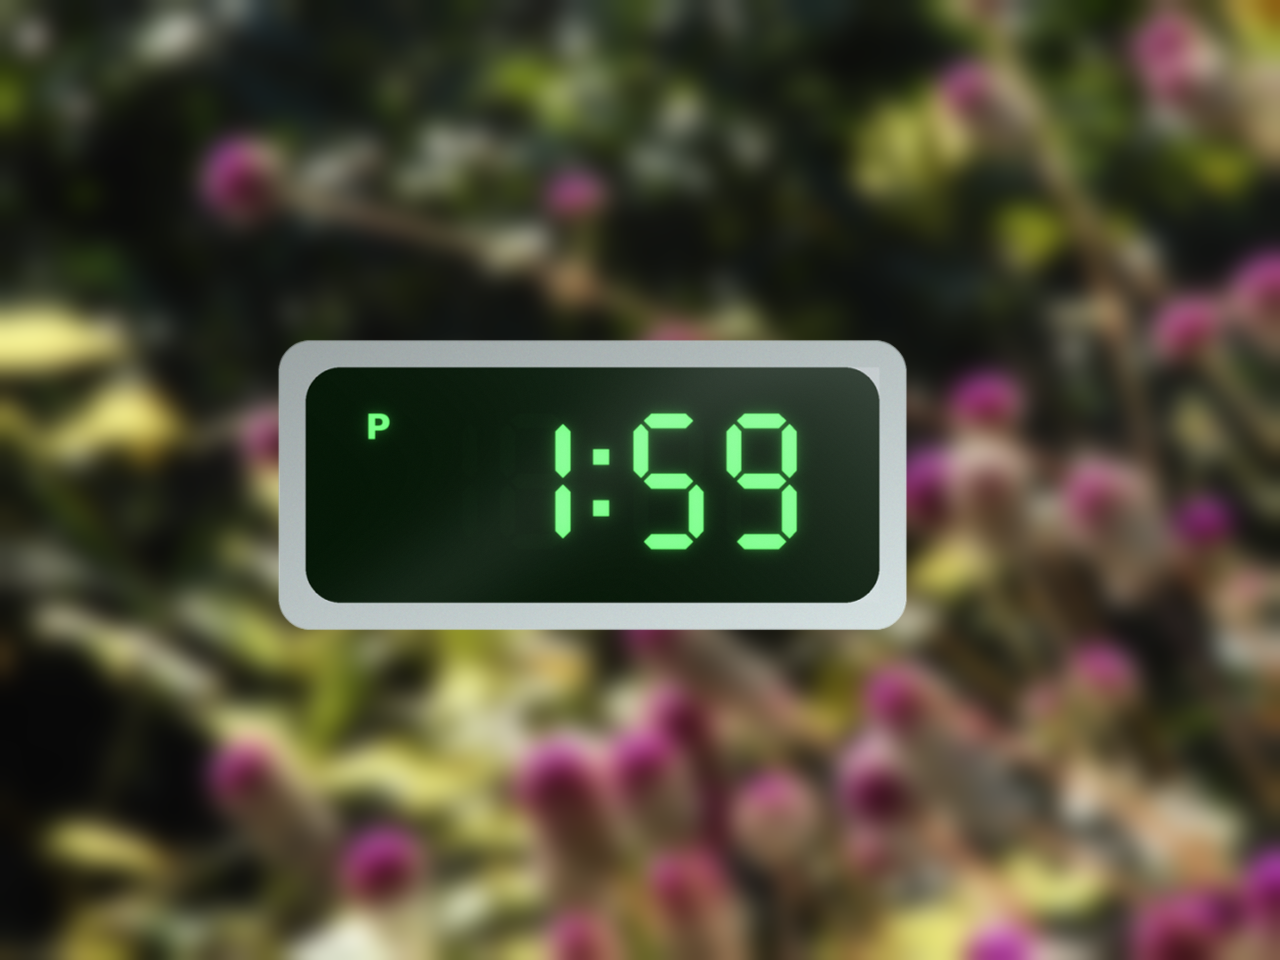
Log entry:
1h59
